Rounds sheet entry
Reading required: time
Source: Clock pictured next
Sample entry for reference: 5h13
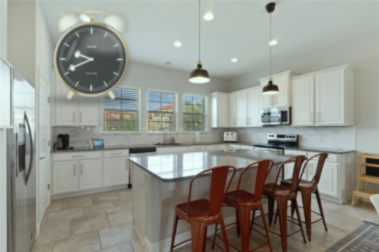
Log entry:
9h41
